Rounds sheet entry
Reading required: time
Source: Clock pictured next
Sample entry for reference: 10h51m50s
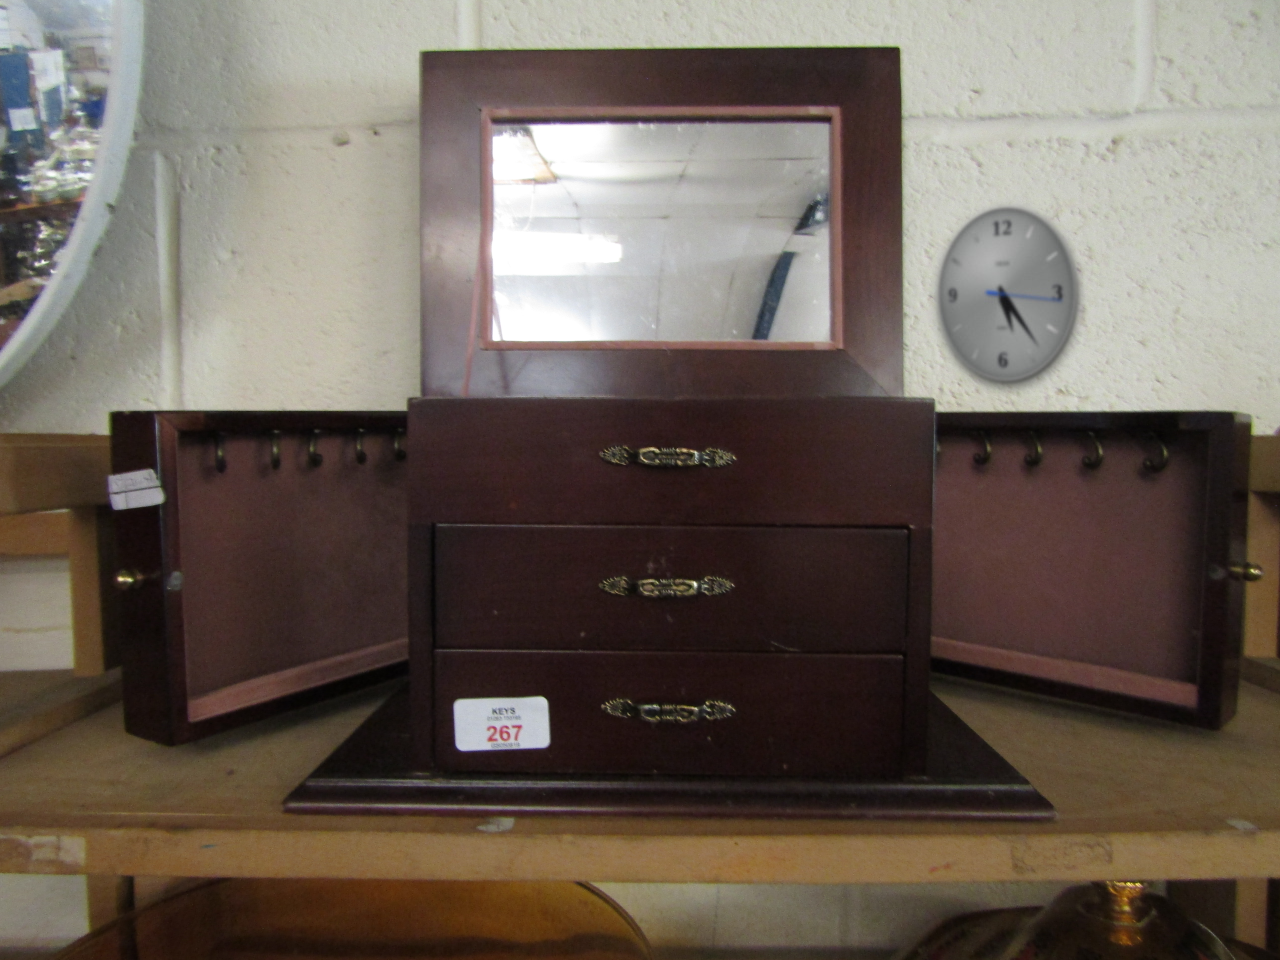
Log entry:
5h23m16s
